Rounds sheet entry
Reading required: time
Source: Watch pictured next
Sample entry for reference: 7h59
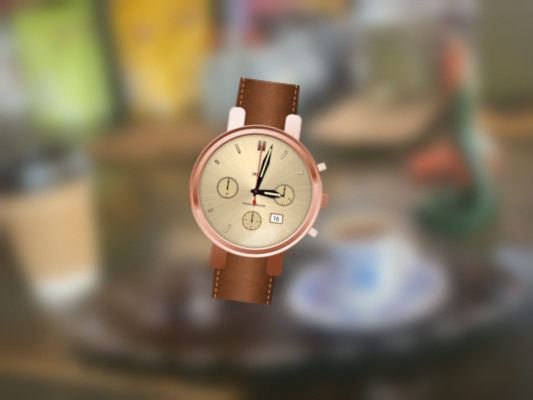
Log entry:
3h02
